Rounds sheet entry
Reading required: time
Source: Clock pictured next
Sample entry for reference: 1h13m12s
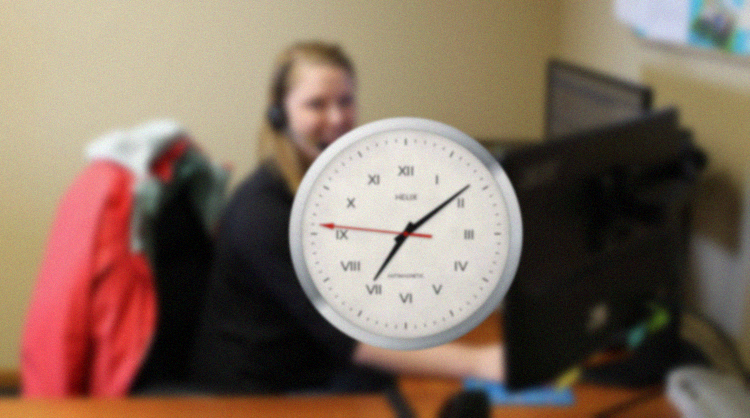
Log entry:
7h08m46s
